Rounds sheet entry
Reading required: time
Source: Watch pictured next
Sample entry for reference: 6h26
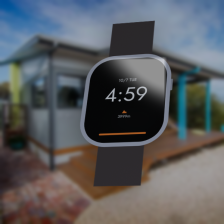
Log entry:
4h59
